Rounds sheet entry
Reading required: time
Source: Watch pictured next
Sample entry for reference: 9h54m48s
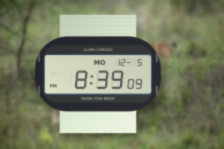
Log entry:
8h39m09s
